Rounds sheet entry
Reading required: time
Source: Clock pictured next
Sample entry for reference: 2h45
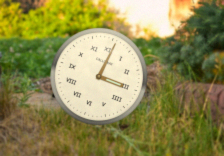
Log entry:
3h01
